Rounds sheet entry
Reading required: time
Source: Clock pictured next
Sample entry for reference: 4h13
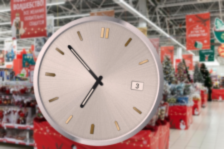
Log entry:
6h52
